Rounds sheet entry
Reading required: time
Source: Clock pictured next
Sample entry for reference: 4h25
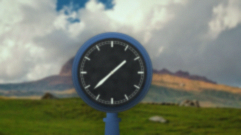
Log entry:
1h38
